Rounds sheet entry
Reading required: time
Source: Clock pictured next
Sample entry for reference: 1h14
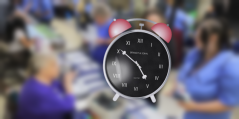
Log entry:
4h51
